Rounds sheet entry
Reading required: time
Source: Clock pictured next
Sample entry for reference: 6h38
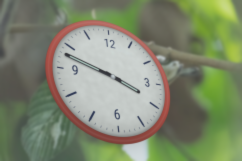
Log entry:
3h48
